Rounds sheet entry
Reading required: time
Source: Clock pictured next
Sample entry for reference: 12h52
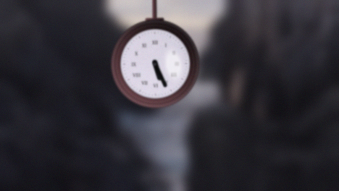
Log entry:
5h26
